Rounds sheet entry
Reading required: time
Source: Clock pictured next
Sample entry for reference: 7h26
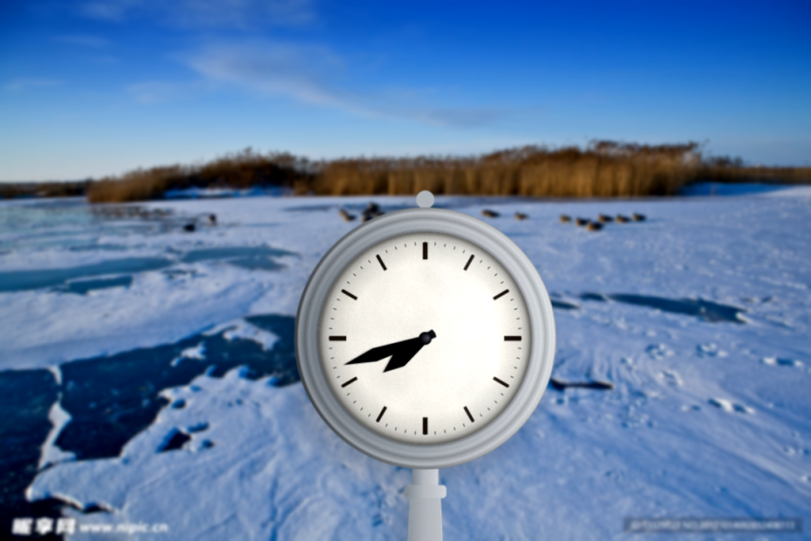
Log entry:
7h42
